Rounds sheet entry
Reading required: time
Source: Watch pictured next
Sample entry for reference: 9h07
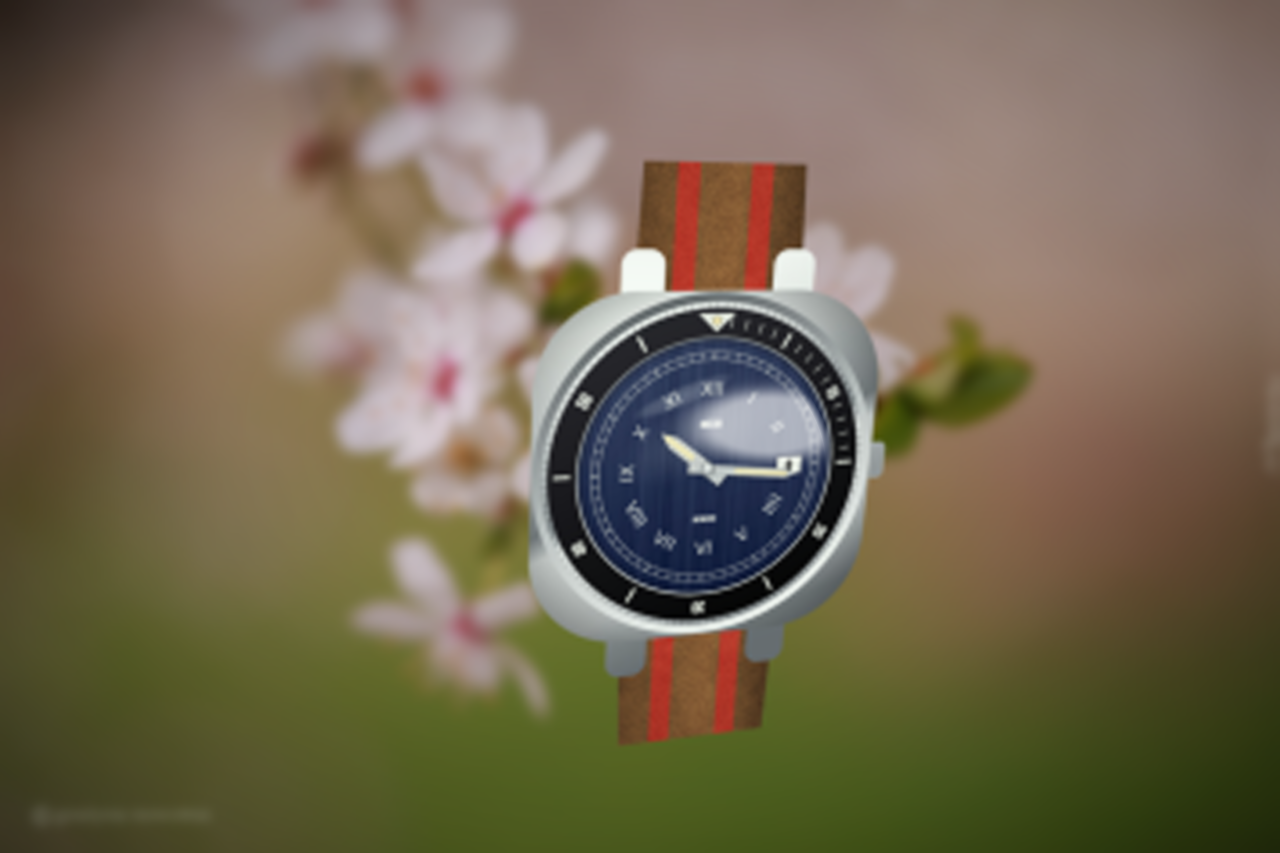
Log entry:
10h16
